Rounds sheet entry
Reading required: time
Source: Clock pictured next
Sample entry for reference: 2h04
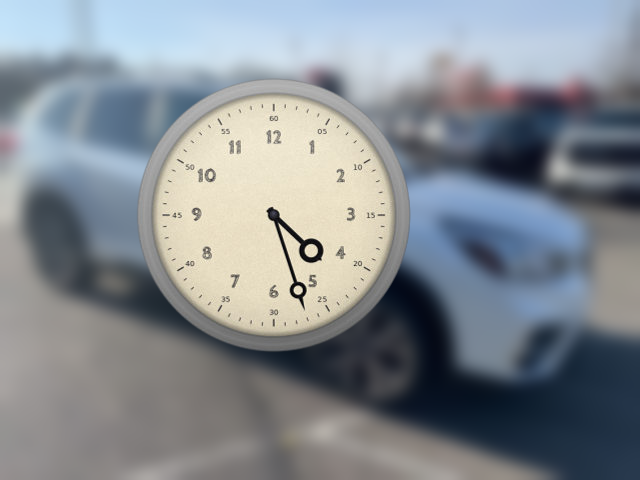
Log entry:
4h27
